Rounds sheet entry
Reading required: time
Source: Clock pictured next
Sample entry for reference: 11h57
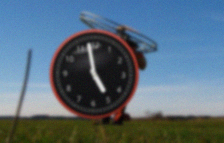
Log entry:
4h58
